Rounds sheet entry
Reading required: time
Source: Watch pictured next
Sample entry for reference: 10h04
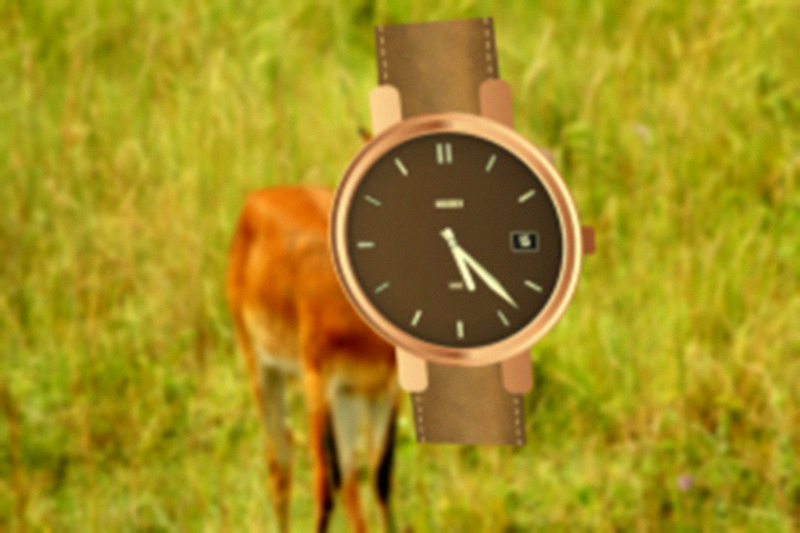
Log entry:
5h23
